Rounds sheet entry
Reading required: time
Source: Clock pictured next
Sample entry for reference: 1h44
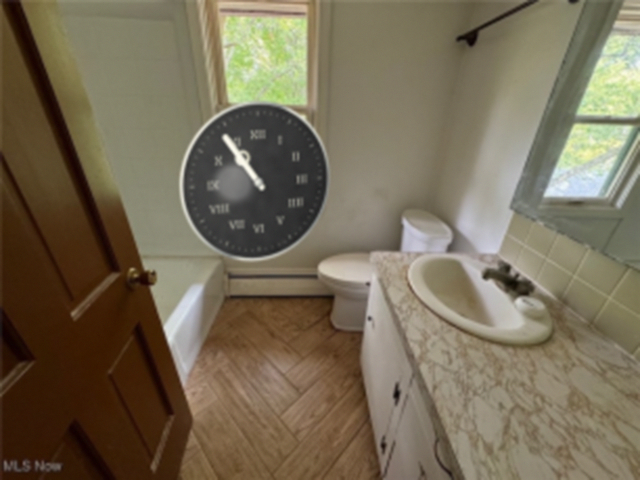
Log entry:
10h54
